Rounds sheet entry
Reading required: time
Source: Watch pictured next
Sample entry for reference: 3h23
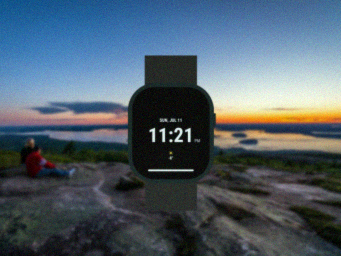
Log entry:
11h21
